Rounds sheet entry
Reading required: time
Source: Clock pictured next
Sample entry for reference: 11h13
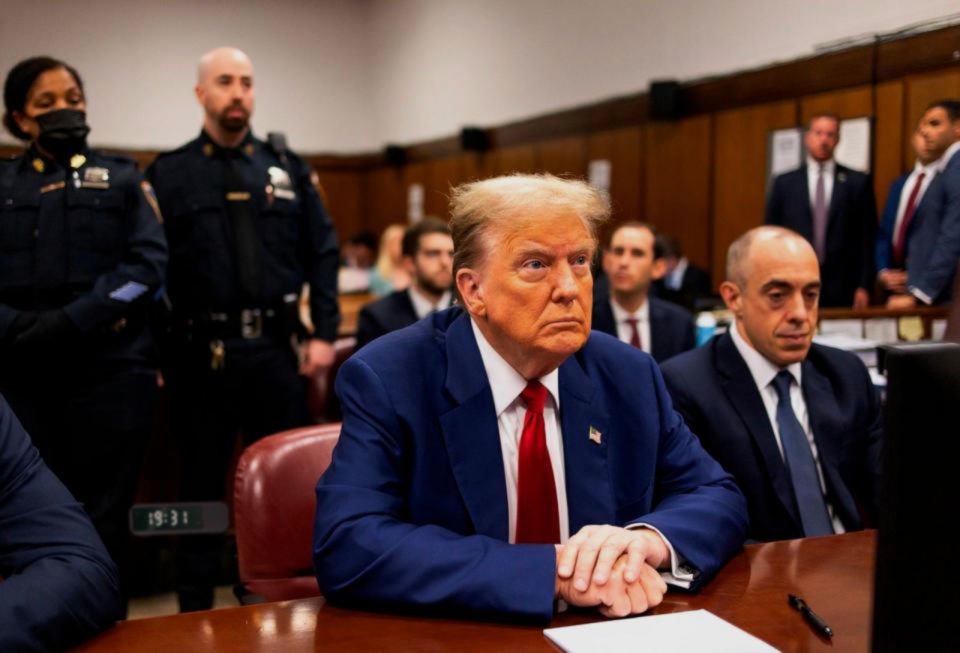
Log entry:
19h31
